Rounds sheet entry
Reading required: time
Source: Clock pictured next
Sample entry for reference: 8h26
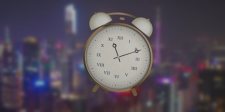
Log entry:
11h11
